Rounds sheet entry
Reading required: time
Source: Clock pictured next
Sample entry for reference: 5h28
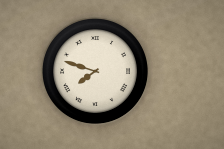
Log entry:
7h48
